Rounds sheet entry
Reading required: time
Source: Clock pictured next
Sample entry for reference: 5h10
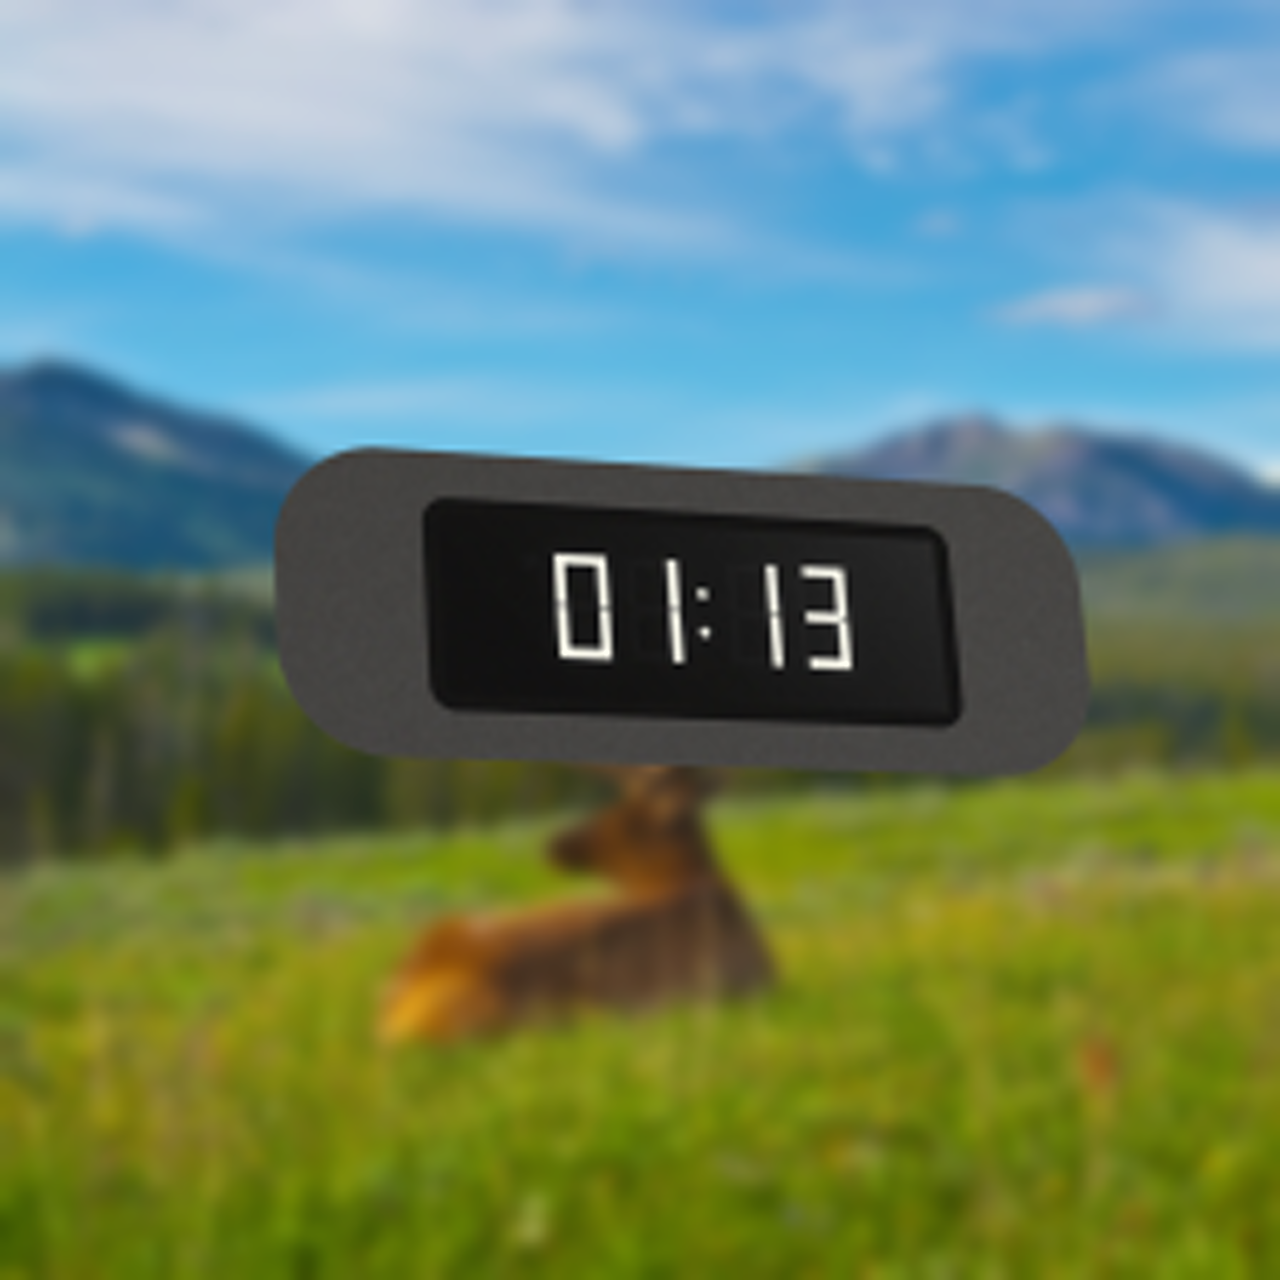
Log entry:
1h13
